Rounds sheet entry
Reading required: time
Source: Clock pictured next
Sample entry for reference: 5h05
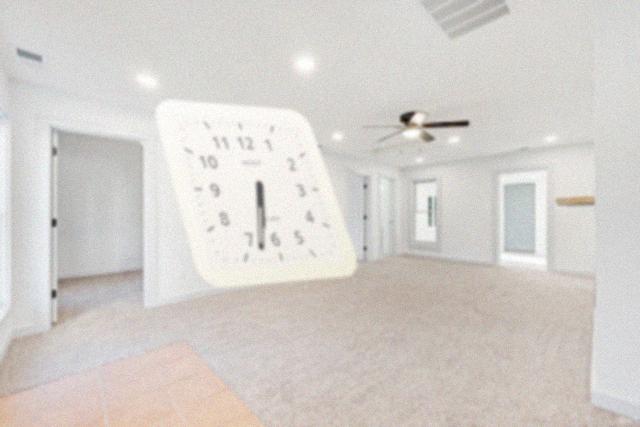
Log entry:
6h33
